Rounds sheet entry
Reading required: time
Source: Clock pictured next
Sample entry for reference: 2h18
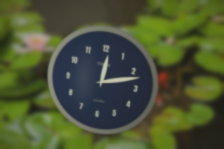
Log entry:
12h12
